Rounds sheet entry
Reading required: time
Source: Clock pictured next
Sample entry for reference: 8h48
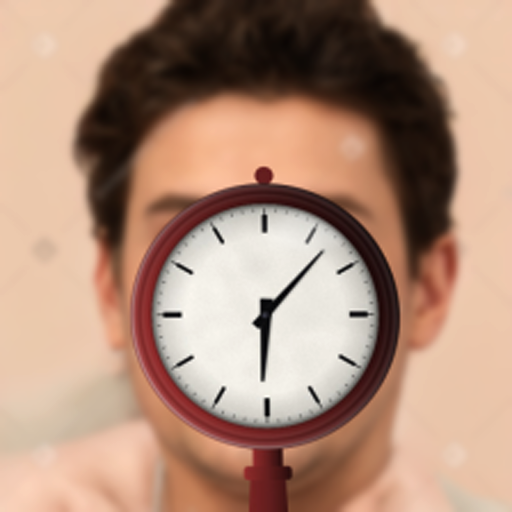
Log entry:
6h07
